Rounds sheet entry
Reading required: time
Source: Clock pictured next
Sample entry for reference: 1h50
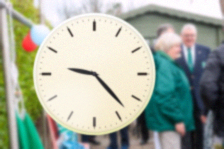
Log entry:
9h23
